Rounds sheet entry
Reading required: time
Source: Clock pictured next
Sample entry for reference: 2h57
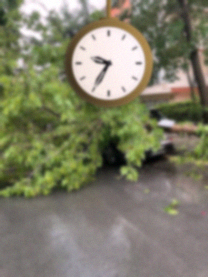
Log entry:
9h35
